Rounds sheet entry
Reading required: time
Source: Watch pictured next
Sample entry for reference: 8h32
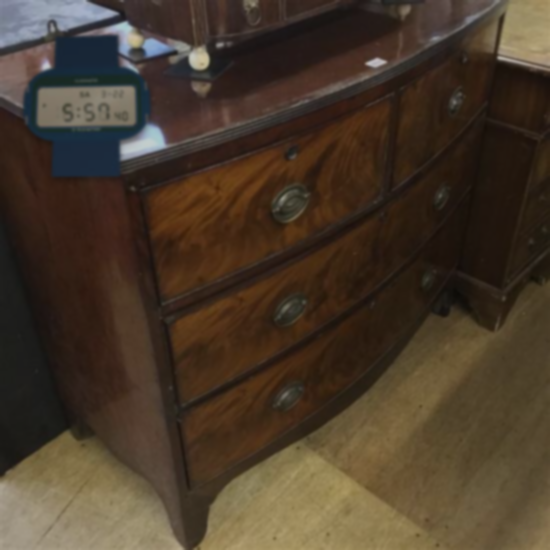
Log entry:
5h57
